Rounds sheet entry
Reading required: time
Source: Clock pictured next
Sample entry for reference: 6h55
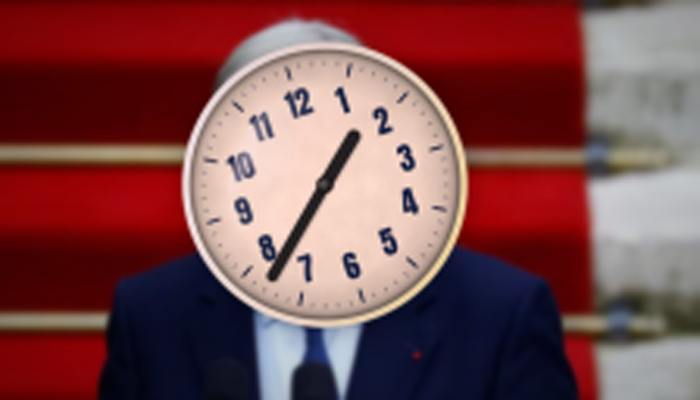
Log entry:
1h38
